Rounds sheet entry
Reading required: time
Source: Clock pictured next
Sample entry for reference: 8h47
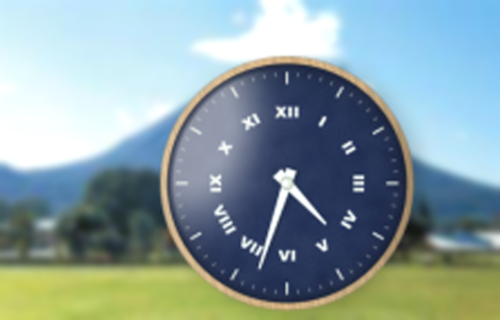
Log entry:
4h33
